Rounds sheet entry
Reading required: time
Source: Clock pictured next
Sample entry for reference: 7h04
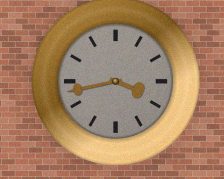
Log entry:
3h43
